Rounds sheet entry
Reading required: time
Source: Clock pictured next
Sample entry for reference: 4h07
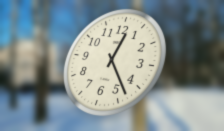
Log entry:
12h23
